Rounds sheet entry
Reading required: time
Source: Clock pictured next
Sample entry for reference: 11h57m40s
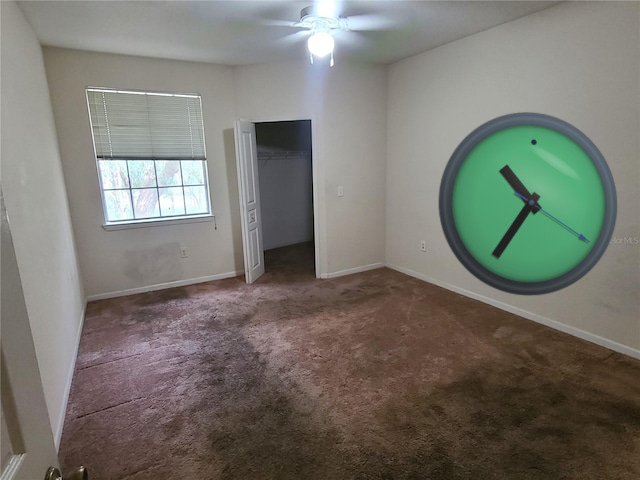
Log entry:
10h35m20s
